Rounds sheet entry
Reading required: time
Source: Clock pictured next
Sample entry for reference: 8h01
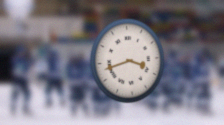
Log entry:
3h43
